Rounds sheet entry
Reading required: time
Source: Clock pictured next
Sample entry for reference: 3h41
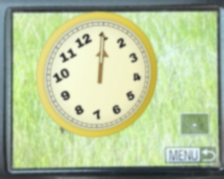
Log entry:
1h05
